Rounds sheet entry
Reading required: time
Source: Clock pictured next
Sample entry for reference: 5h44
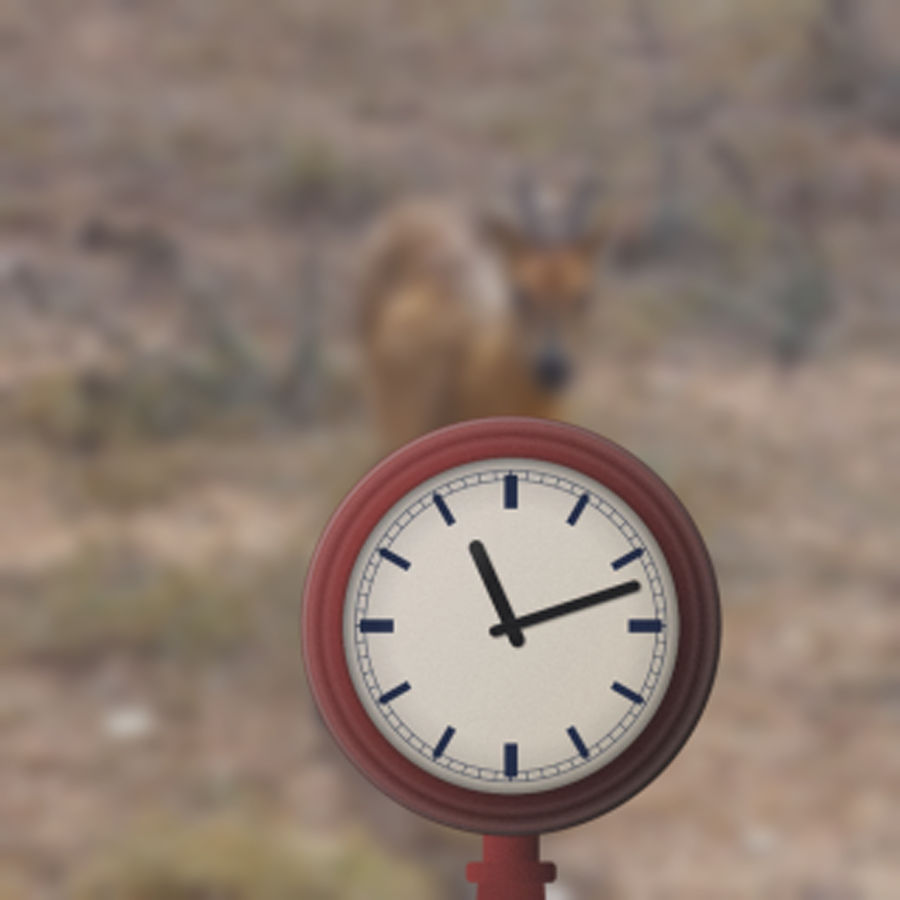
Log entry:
11h12
